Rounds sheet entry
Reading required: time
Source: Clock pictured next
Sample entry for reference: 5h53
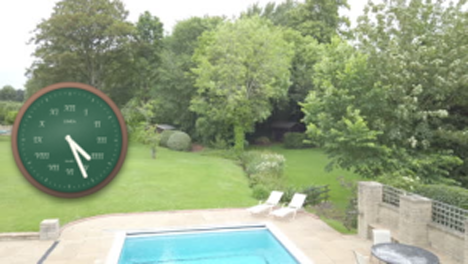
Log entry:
4h26
